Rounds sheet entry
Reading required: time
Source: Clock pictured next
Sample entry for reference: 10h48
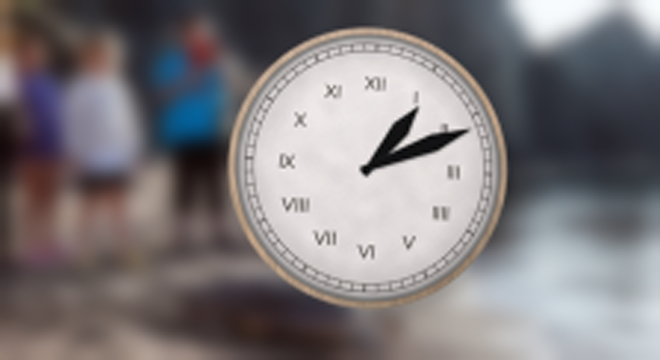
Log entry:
1h11
